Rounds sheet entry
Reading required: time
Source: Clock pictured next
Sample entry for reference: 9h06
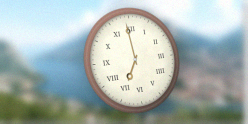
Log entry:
6h59
